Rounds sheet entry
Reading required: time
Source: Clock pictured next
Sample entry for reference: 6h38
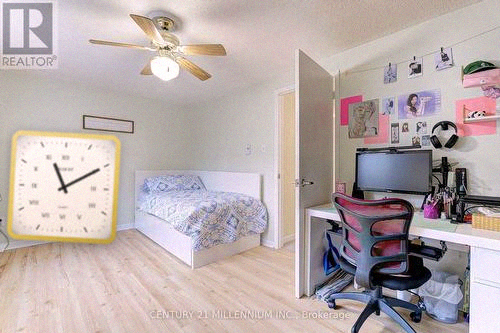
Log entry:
11h10
